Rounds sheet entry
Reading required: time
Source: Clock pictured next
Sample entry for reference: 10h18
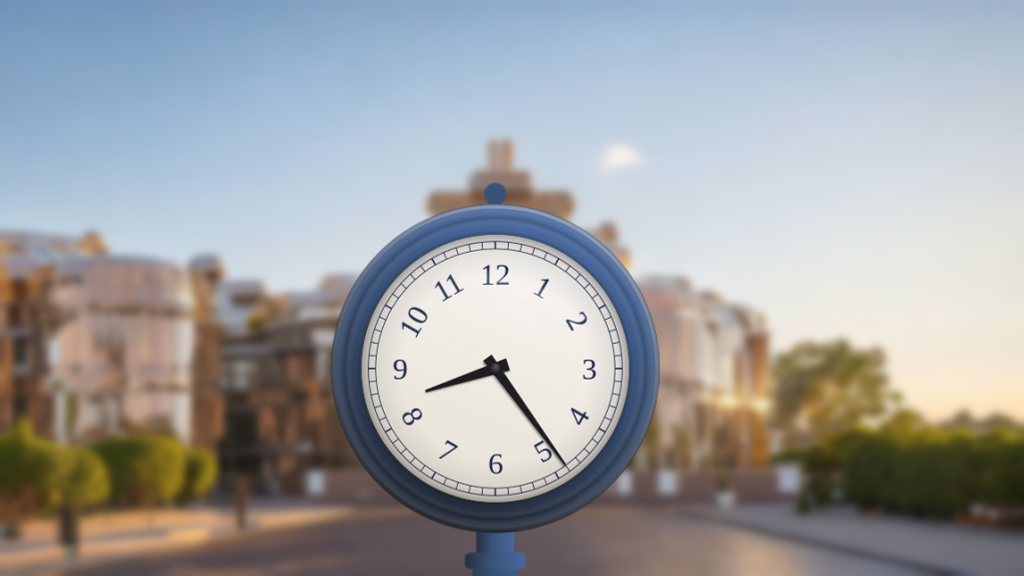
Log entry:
8h24
